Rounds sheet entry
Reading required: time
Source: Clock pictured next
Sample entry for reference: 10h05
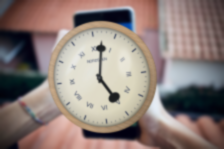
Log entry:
5h02
